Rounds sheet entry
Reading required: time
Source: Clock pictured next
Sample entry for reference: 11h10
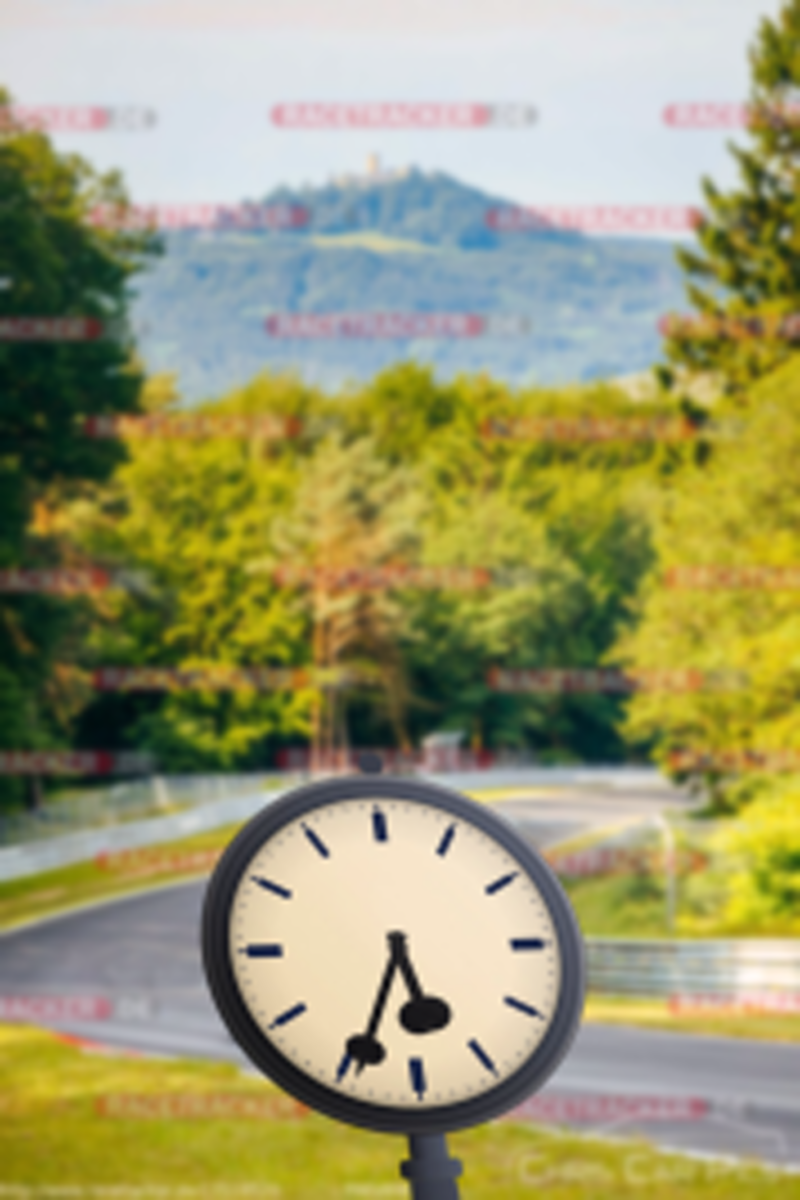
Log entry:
5h34
